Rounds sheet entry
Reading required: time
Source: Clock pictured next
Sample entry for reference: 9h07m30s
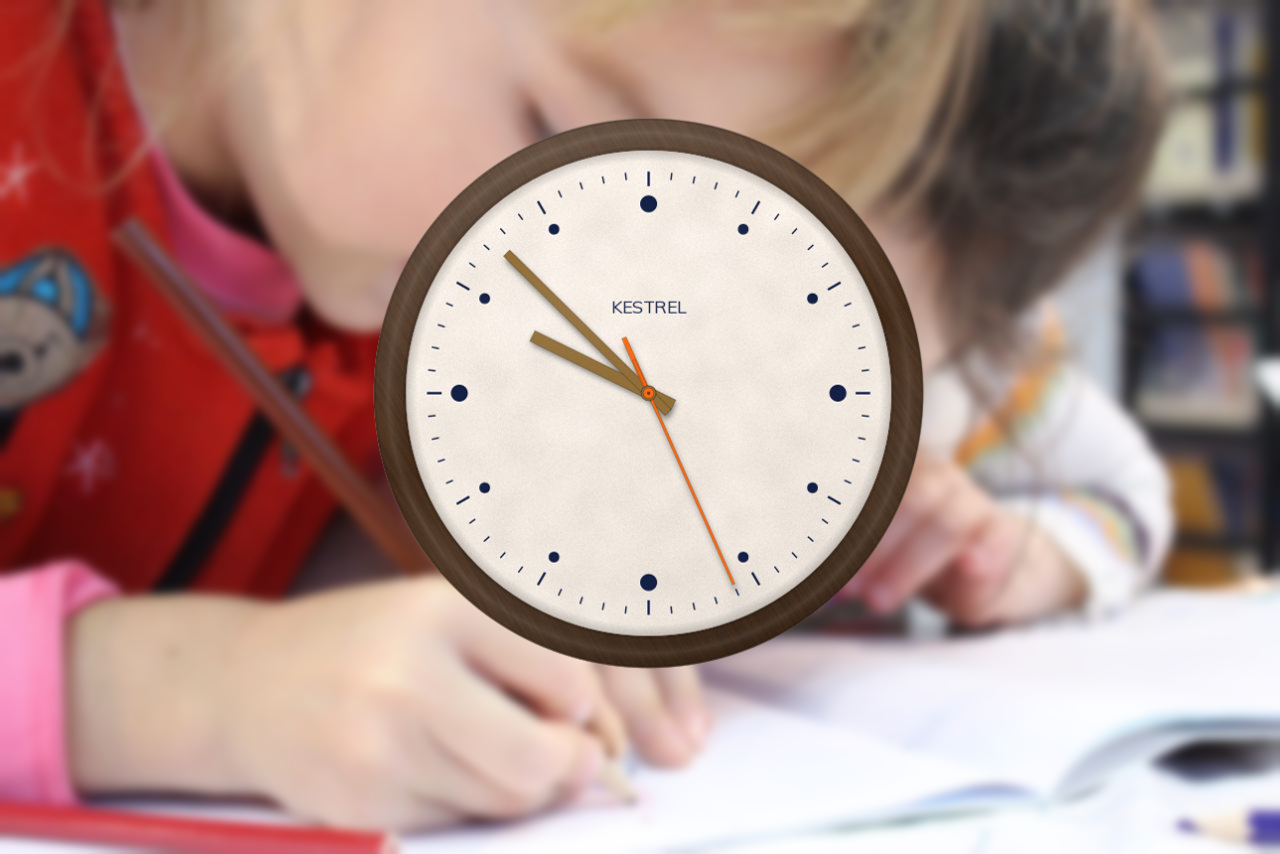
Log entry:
9h52m26s
